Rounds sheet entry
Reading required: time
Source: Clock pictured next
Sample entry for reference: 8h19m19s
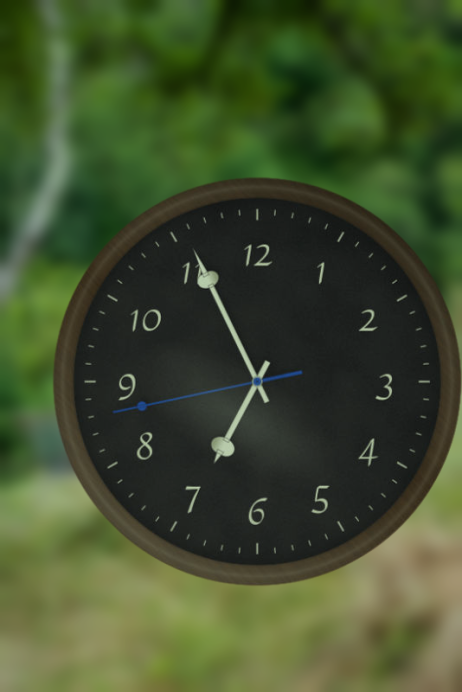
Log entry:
6h55m43s
